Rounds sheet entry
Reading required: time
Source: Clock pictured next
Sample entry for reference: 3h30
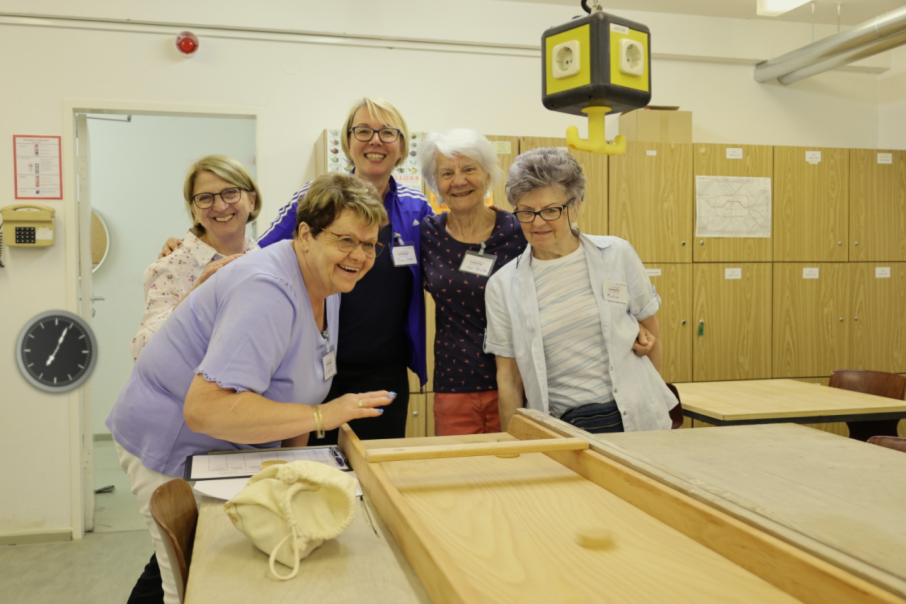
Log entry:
7h04
